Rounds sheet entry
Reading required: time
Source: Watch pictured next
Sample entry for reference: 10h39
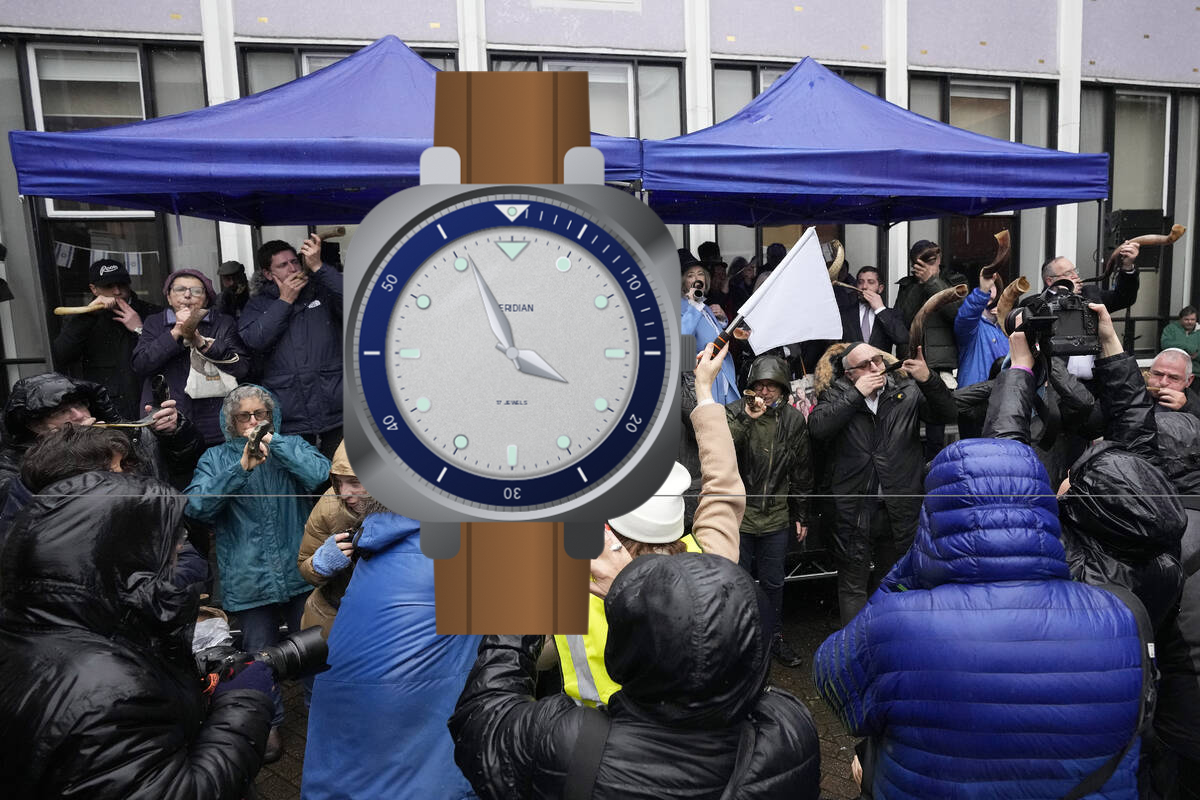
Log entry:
3h56
